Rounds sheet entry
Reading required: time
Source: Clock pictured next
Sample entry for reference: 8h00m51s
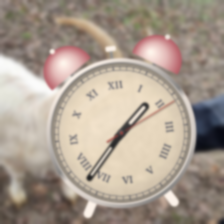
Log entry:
1h37m11s
